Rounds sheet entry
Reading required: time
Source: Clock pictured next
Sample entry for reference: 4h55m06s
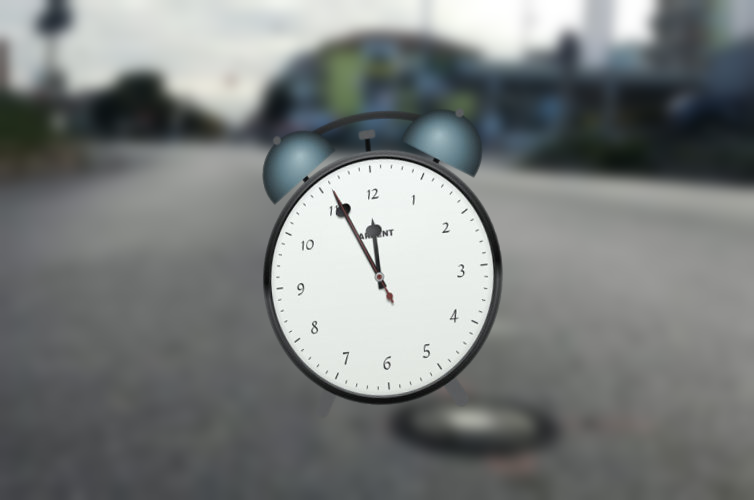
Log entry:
11h55m56s
